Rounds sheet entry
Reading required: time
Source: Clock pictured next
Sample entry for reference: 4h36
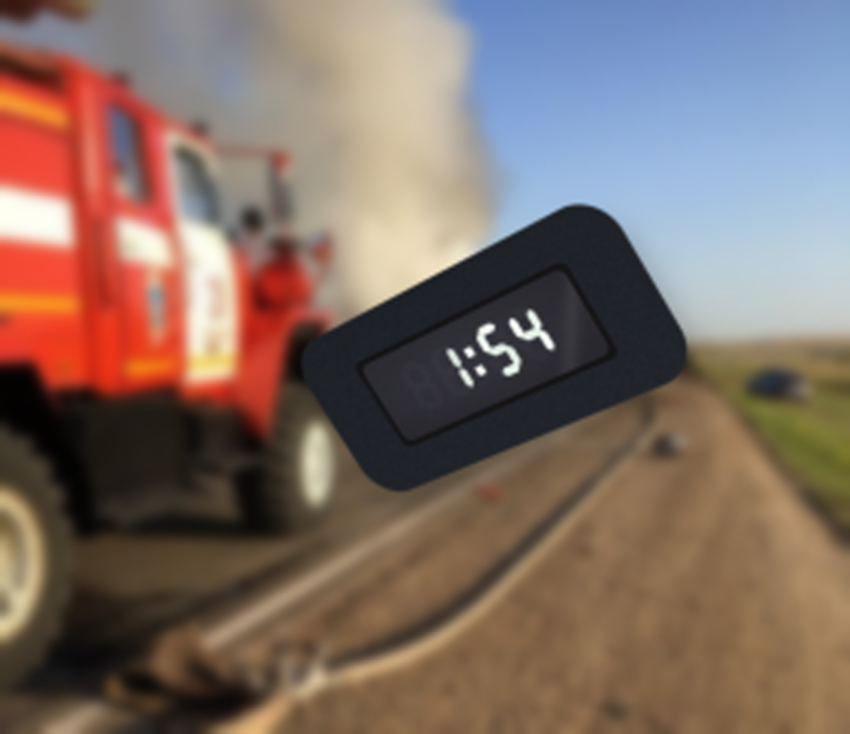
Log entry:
1h54
